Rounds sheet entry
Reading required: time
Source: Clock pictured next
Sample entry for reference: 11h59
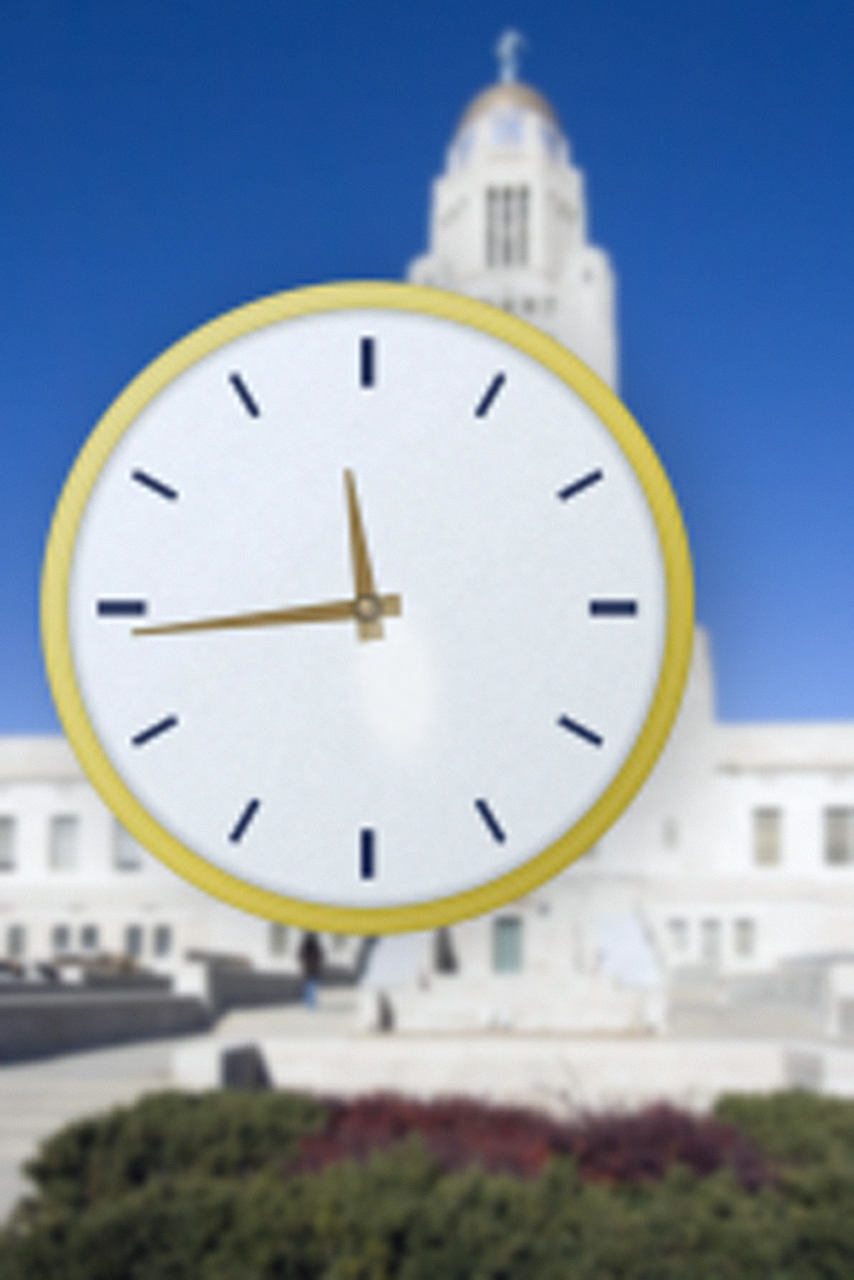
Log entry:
11h44
